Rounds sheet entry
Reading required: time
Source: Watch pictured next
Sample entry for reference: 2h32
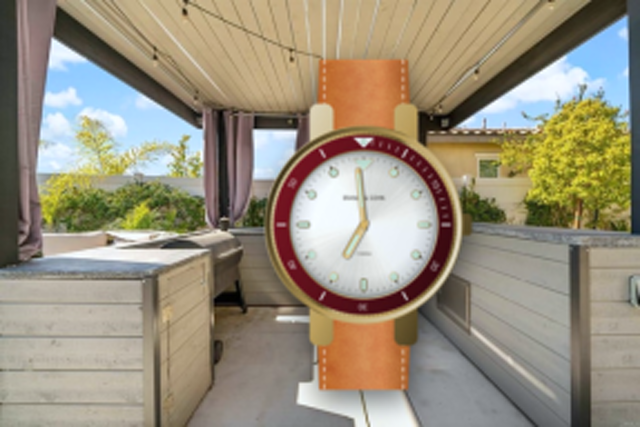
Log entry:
6h59
